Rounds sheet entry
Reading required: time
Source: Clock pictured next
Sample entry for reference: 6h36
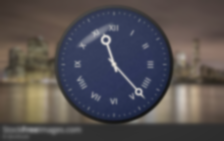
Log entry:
11h23
